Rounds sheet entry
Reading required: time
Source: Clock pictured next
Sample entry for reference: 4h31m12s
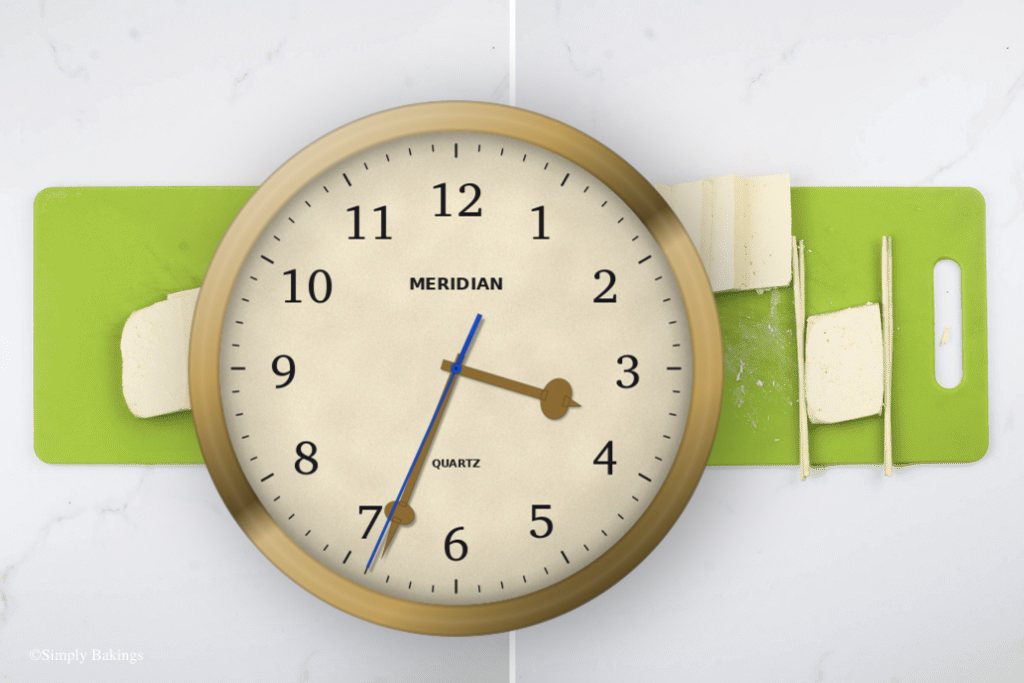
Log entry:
3h33m34s
